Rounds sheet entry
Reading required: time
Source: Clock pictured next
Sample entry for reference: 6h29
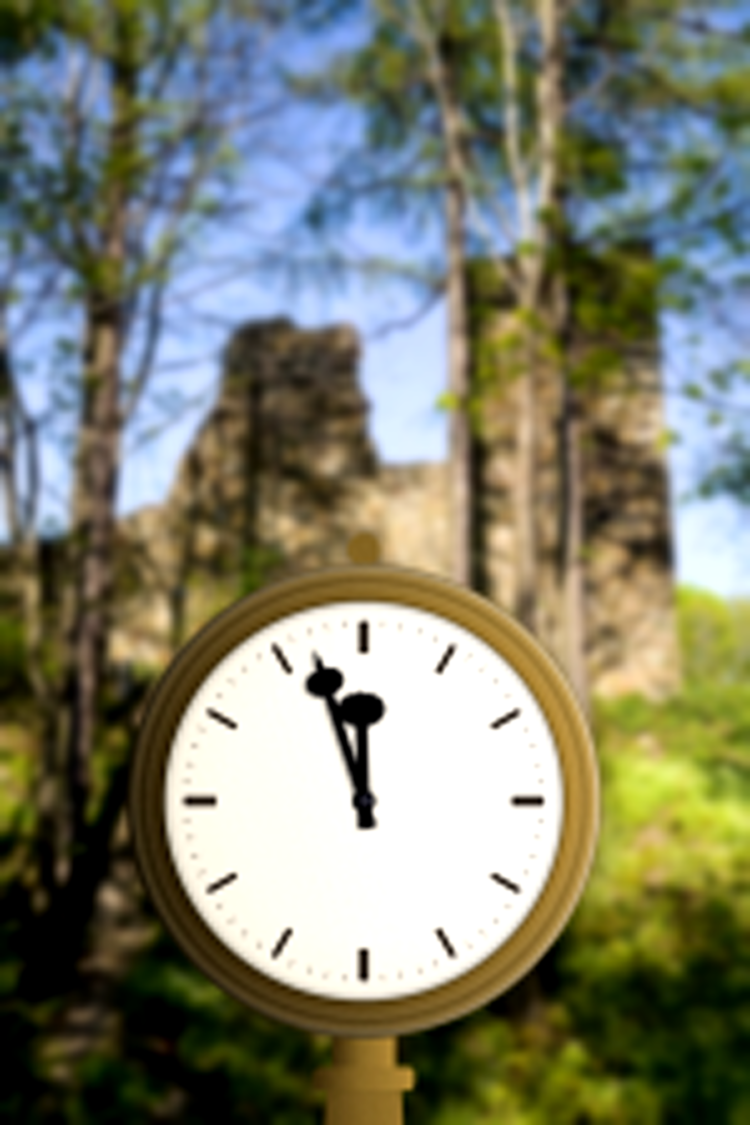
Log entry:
11h57
